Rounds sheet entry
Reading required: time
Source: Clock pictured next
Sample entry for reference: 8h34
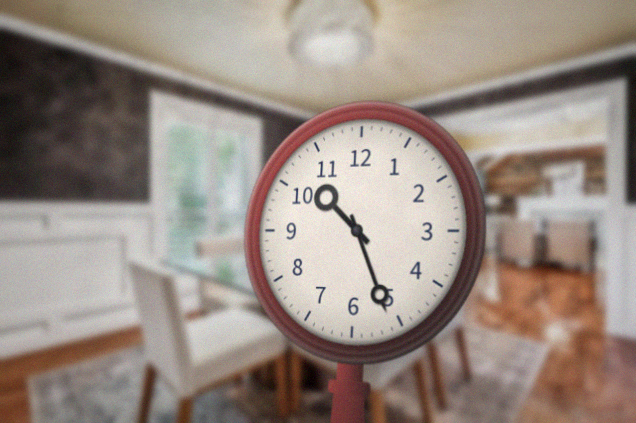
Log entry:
10h26
